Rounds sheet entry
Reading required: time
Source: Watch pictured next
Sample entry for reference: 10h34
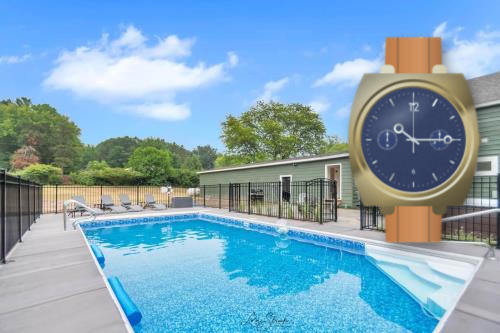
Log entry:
10h15
